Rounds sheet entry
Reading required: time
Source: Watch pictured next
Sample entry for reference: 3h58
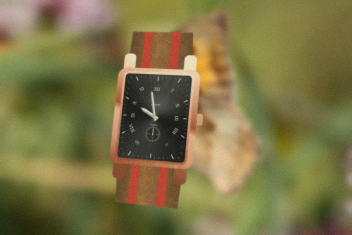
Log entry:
9h58
